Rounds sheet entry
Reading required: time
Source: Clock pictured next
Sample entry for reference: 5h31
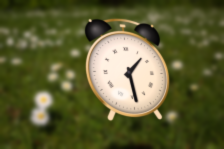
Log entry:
1h29
